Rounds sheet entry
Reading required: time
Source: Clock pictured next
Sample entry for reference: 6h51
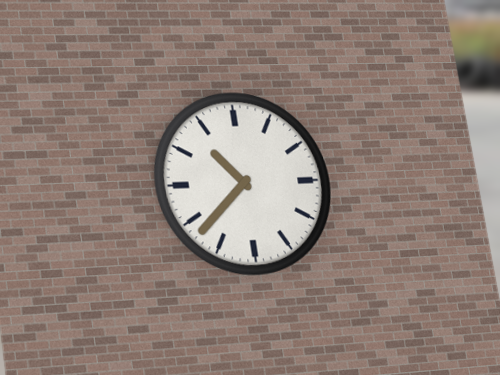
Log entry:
10h38
